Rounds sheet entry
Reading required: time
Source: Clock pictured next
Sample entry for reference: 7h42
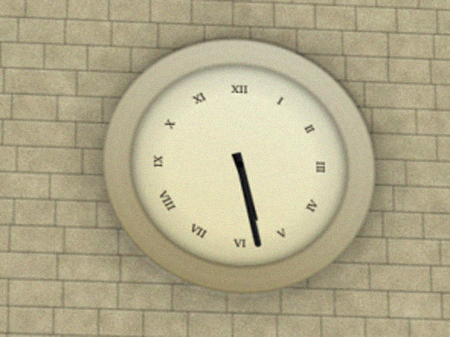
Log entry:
5h28
